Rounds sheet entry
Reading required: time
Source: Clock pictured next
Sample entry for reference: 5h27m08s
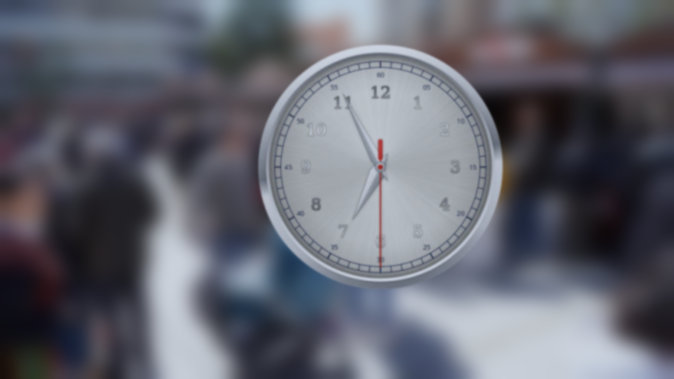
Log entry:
6h55m30s
